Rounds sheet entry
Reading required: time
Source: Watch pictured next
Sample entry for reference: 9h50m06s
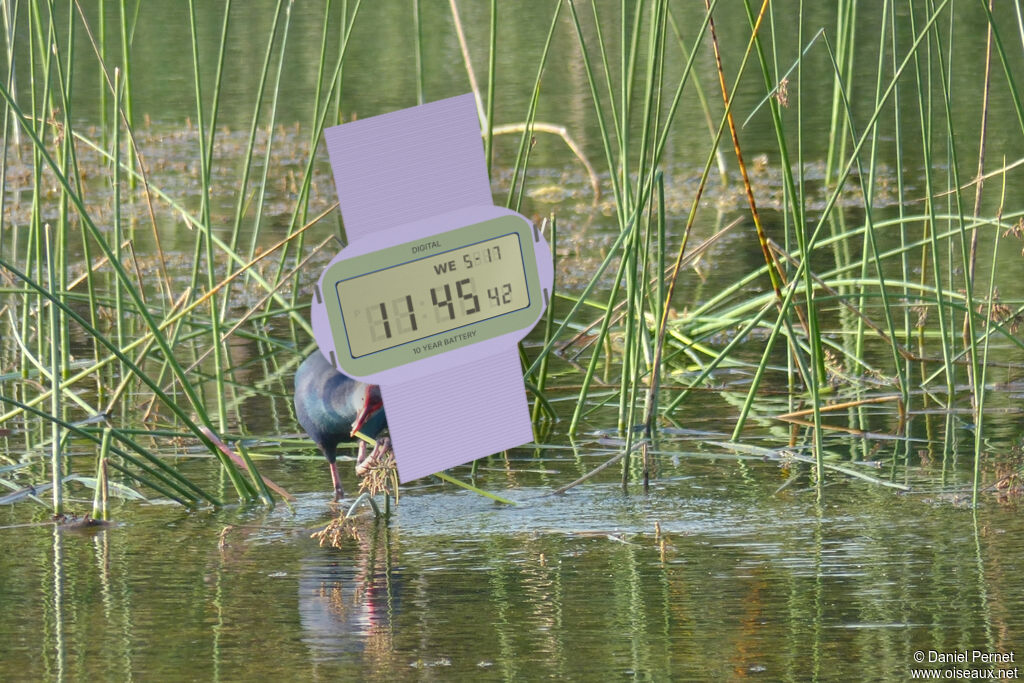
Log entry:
11h45m42s
